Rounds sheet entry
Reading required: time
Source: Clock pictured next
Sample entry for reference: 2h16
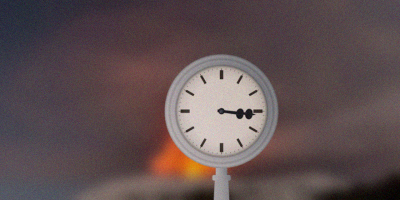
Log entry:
3h16
